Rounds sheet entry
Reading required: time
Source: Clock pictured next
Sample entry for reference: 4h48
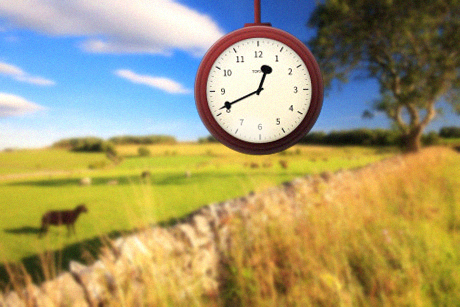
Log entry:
12h41
